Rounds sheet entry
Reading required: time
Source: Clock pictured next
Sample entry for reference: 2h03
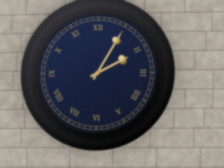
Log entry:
2h05
